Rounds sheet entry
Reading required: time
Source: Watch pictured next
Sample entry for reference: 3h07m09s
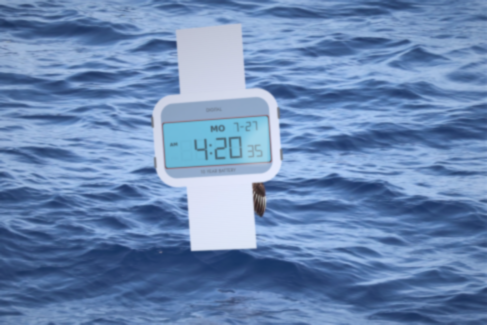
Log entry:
4h20m35s
